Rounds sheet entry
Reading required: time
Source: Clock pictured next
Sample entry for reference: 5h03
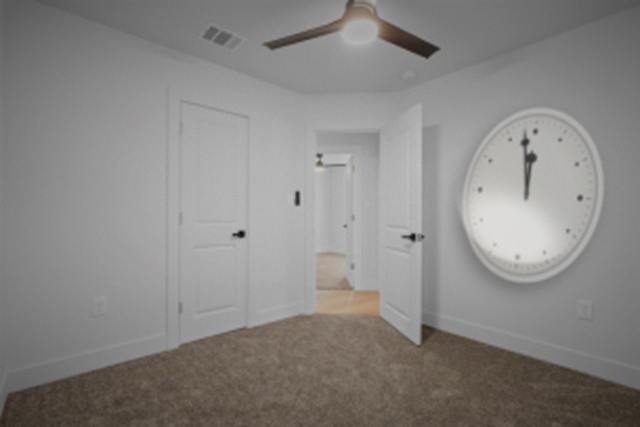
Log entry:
11h58
